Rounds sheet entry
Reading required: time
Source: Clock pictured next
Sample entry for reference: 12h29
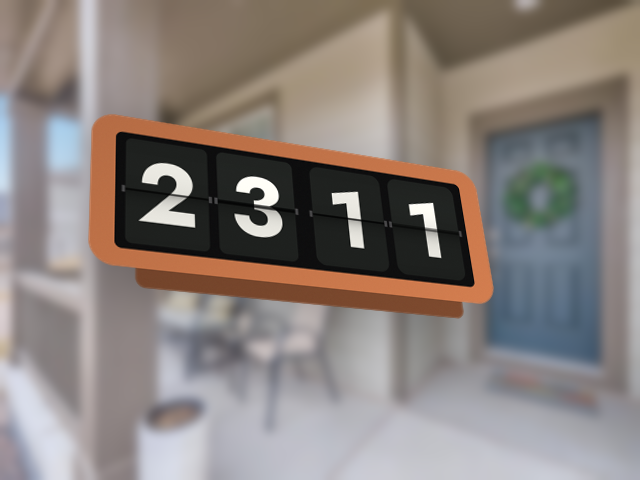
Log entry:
23h11
